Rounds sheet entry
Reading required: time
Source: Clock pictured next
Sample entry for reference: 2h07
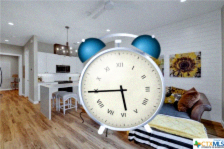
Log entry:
5h45
